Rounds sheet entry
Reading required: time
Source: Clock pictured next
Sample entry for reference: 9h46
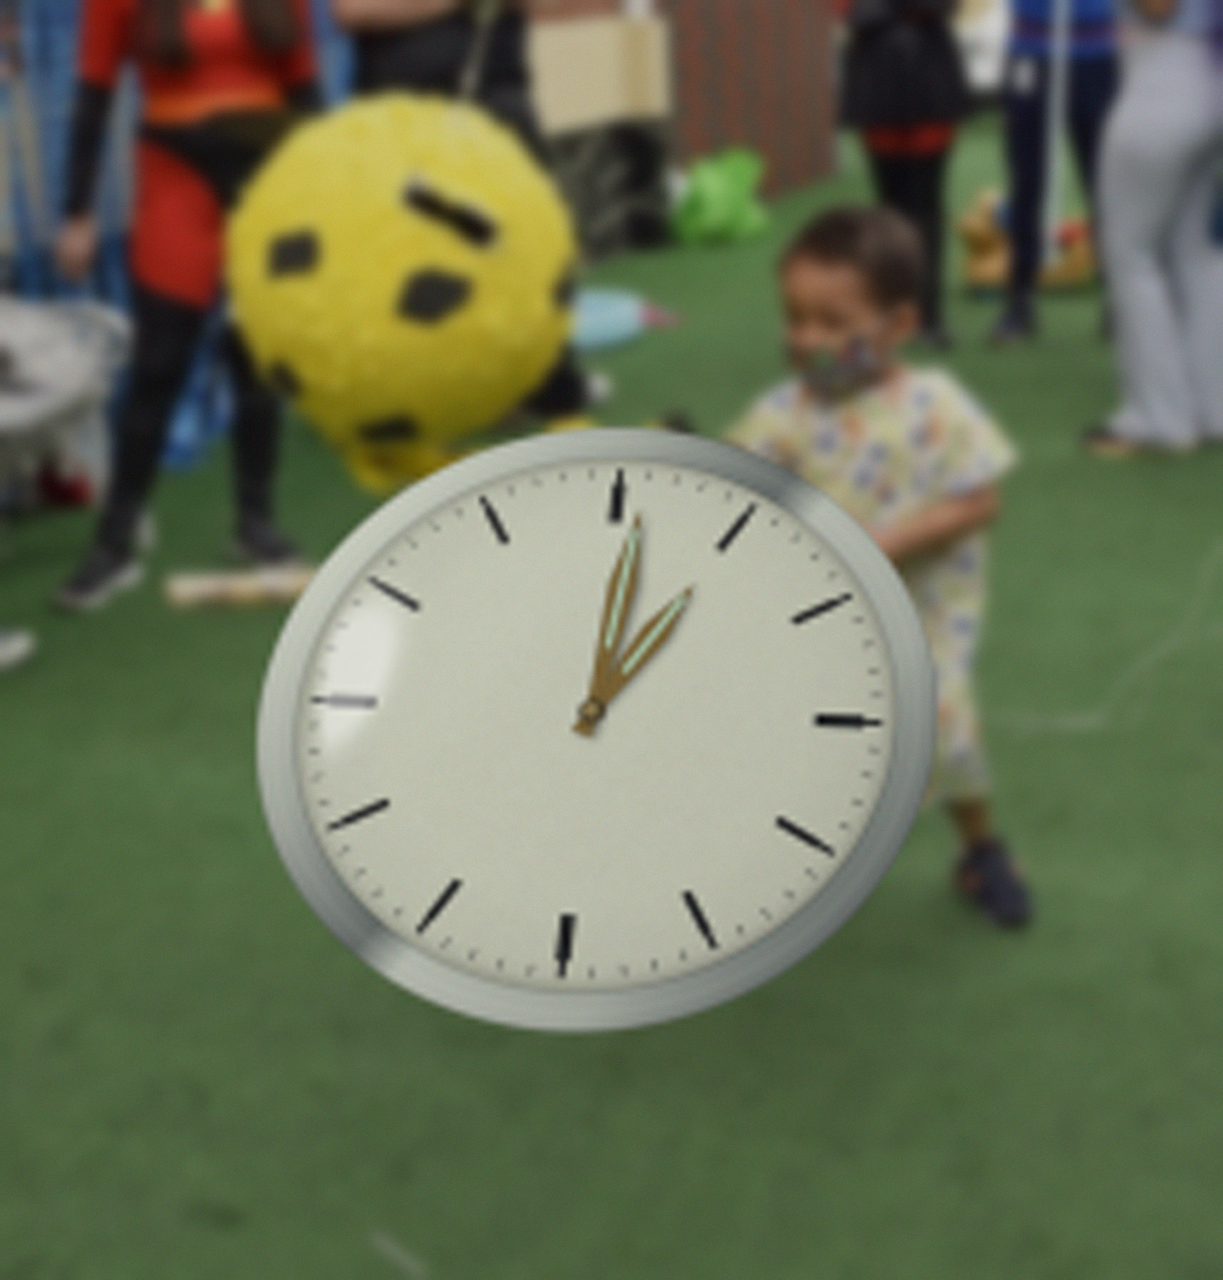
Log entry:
1h01
